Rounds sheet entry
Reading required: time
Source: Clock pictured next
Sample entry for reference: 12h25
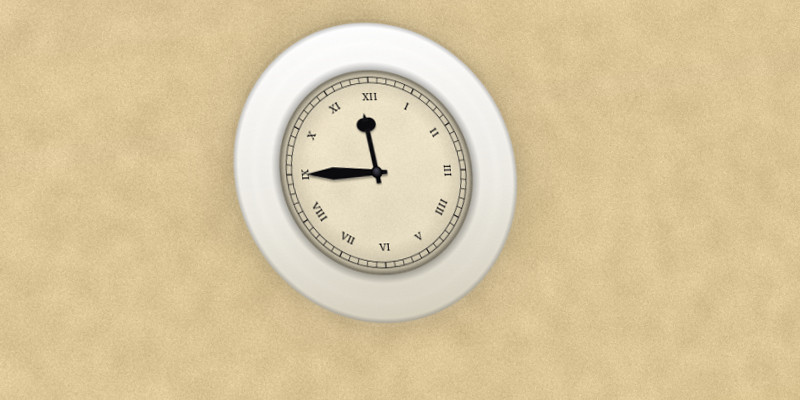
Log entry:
11h45
